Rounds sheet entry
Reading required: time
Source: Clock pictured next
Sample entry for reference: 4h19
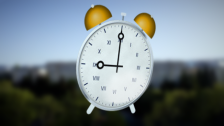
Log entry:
9h00
